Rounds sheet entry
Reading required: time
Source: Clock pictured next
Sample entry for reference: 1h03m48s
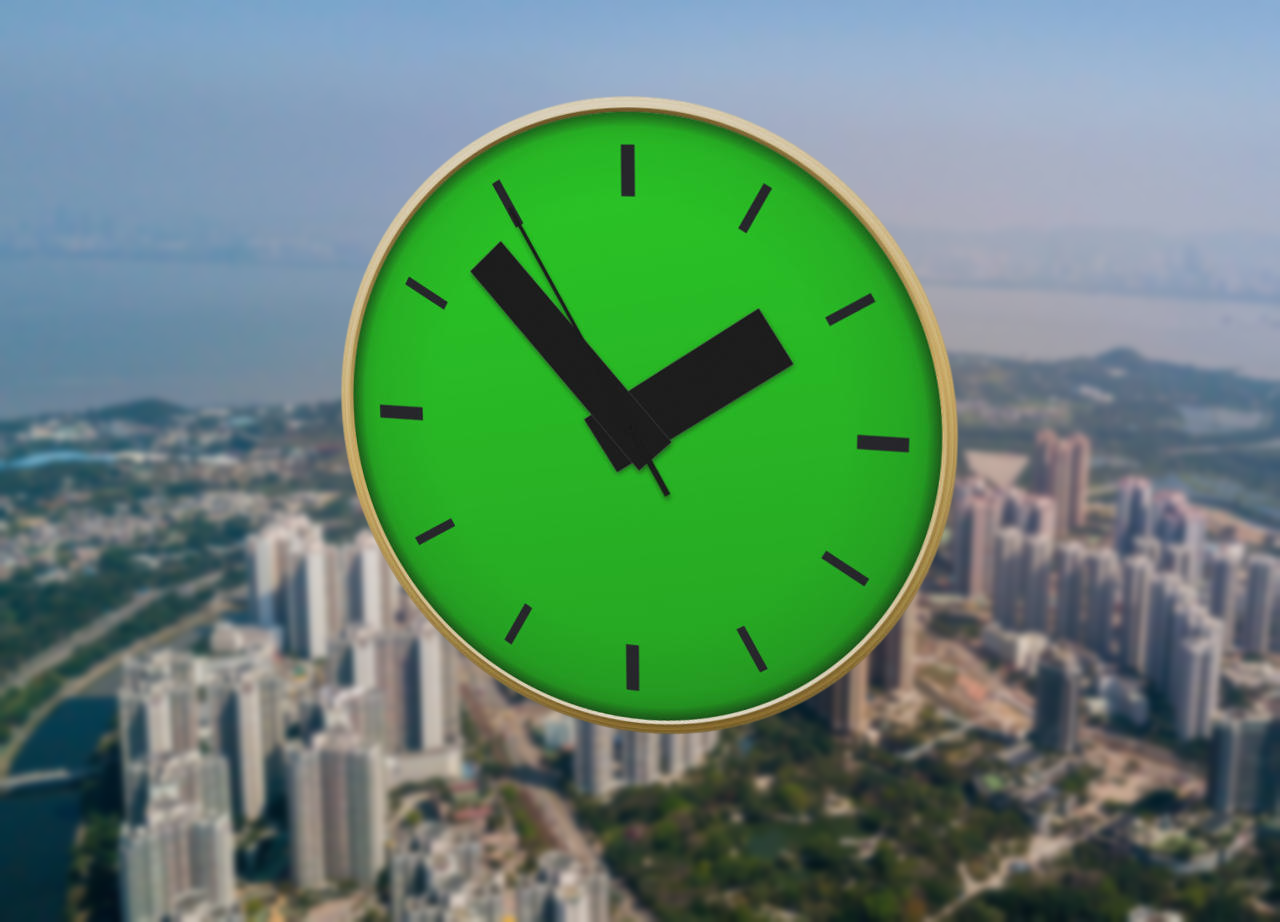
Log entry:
1h52m55s
